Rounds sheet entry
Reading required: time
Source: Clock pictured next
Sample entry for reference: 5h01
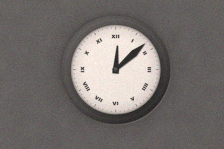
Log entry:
12h08
